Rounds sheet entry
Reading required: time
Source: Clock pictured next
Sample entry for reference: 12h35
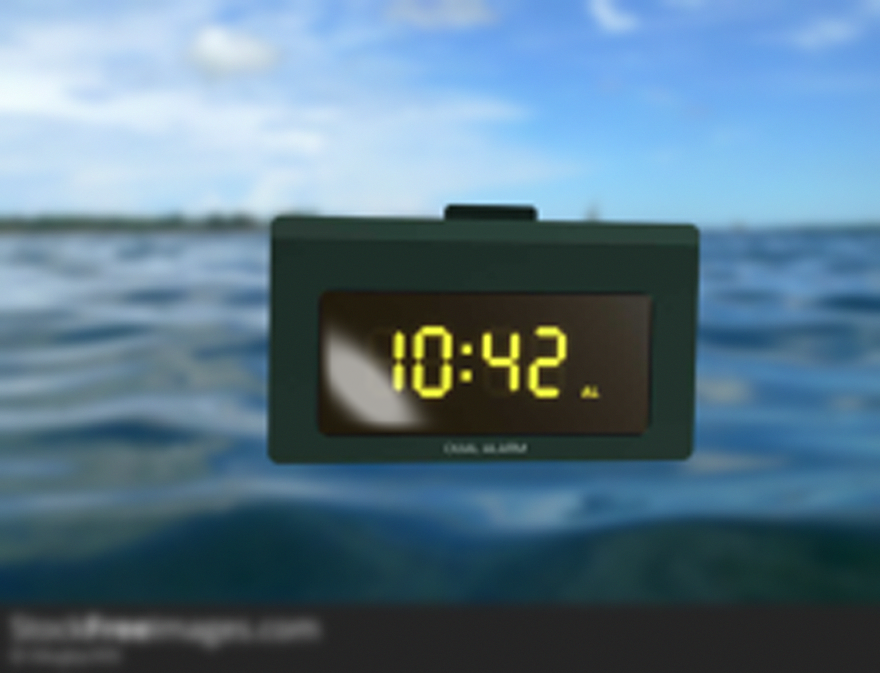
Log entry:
10h42
